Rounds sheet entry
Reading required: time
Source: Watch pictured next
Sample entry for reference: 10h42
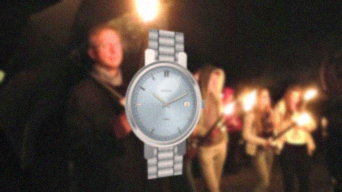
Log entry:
10h11
